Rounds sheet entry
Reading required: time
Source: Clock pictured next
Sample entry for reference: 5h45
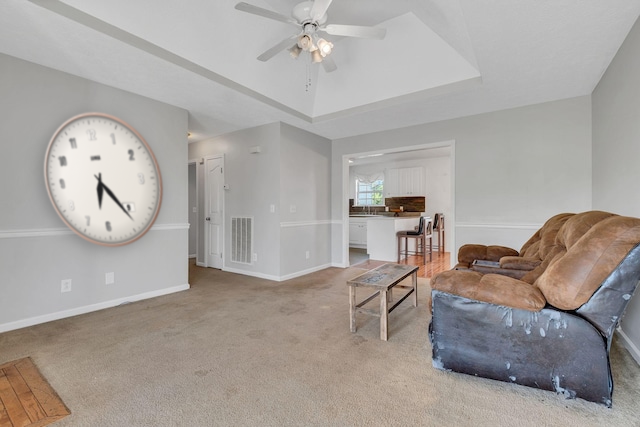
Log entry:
6h24
